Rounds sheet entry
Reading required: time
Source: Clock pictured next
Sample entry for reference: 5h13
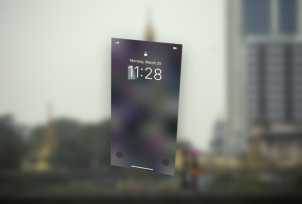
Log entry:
11h28
